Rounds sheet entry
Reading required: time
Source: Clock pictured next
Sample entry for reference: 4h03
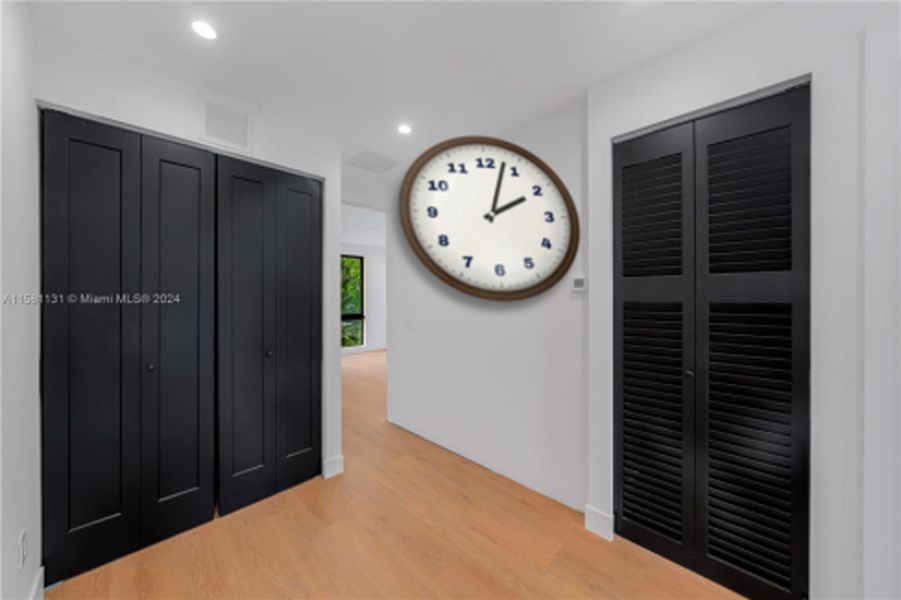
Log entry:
2h03
